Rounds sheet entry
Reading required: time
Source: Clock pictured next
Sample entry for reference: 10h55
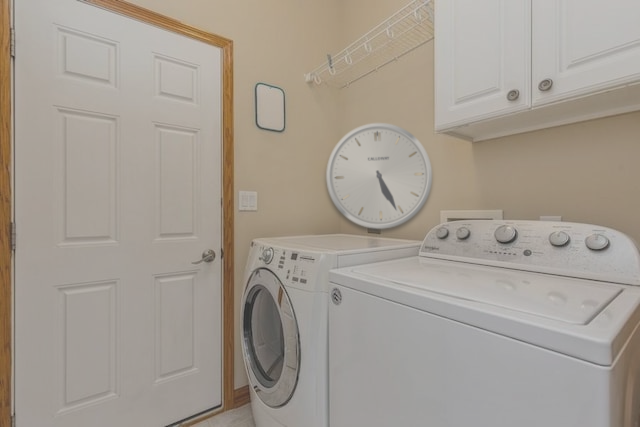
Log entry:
5h26
